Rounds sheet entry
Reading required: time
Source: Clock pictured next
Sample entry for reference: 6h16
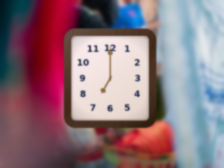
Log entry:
7h00
